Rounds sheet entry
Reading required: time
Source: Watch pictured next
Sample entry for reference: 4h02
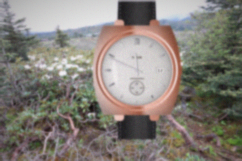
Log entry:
11h49
